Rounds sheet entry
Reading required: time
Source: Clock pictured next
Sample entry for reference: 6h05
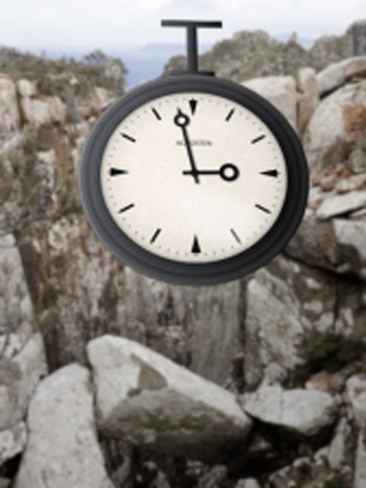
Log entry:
2h58
